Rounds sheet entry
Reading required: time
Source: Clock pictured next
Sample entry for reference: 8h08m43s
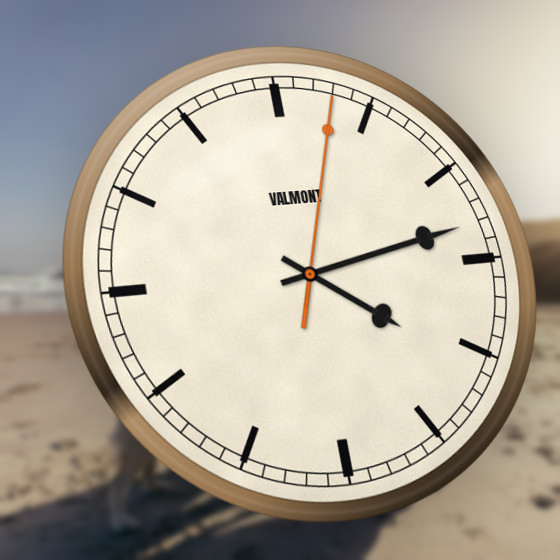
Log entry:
4h13m03s
